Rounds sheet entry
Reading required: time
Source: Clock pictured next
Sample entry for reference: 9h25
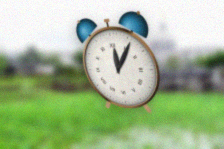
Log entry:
12h06
